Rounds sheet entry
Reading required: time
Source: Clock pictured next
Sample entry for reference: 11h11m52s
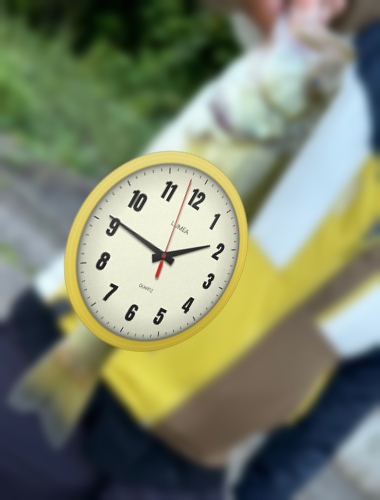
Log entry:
1h45m58s
